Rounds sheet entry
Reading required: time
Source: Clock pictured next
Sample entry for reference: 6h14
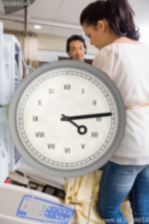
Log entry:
4h14
